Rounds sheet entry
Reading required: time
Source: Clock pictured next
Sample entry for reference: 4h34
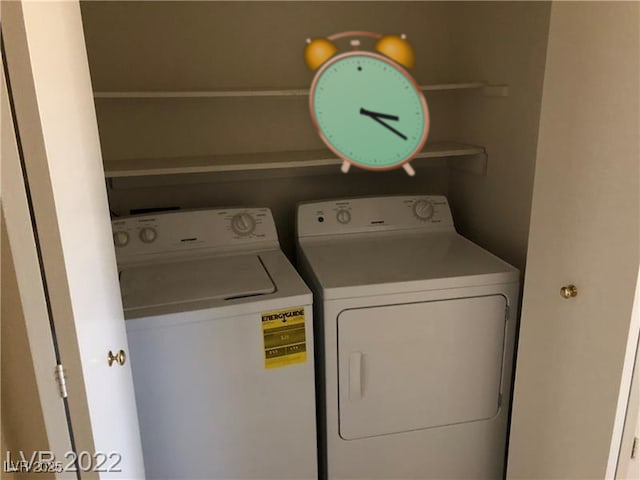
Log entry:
3h21
